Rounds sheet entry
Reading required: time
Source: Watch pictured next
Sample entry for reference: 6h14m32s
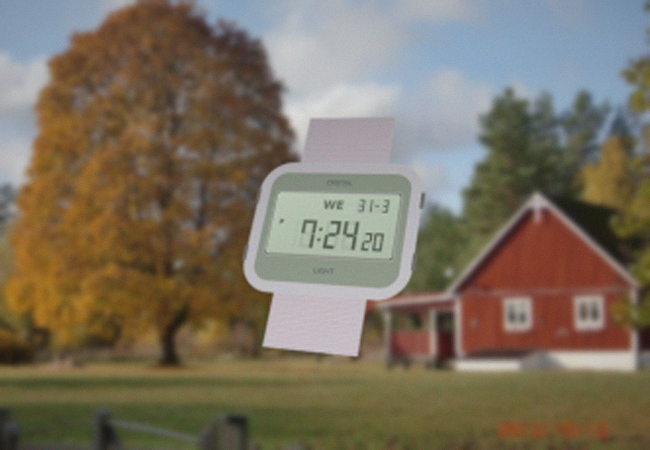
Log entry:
7h24m20s
